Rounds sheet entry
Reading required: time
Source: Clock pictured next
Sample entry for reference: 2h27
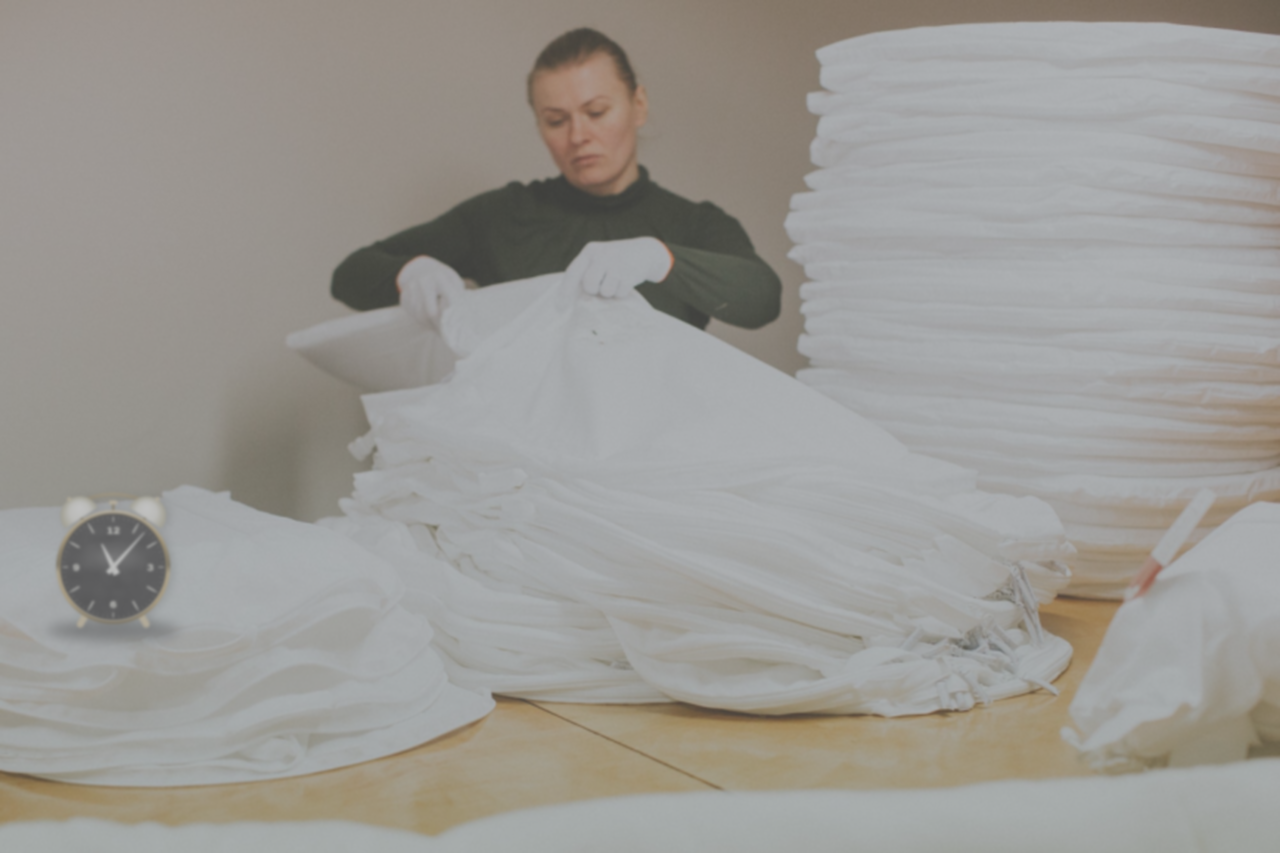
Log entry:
11h07
